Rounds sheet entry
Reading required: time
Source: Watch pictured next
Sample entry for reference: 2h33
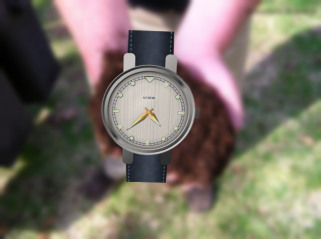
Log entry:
4h38
